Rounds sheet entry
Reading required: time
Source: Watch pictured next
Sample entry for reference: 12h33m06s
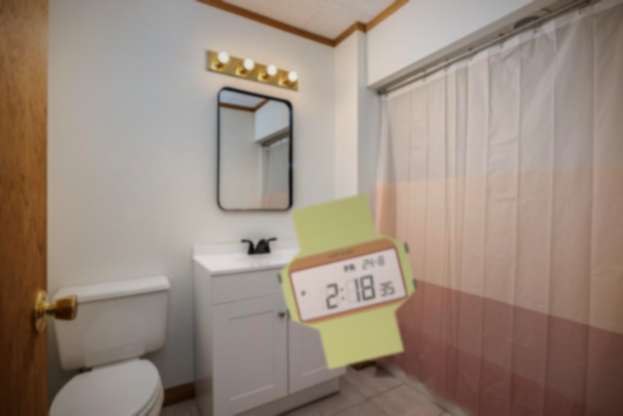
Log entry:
2h18m35s
